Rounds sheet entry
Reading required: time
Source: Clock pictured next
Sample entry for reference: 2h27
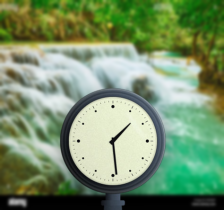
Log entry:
1h29
